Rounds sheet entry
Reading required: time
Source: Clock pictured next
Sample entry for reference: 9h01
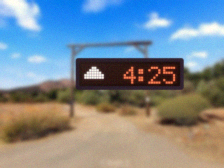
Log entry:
4h25
